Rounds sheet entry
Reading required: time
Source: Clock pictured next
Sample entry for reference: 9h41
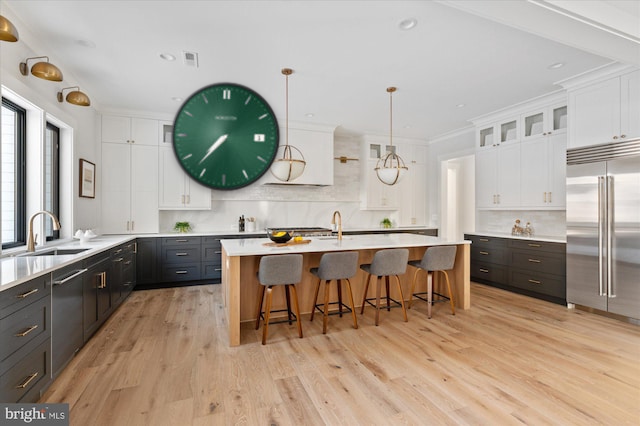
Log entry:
7h37
